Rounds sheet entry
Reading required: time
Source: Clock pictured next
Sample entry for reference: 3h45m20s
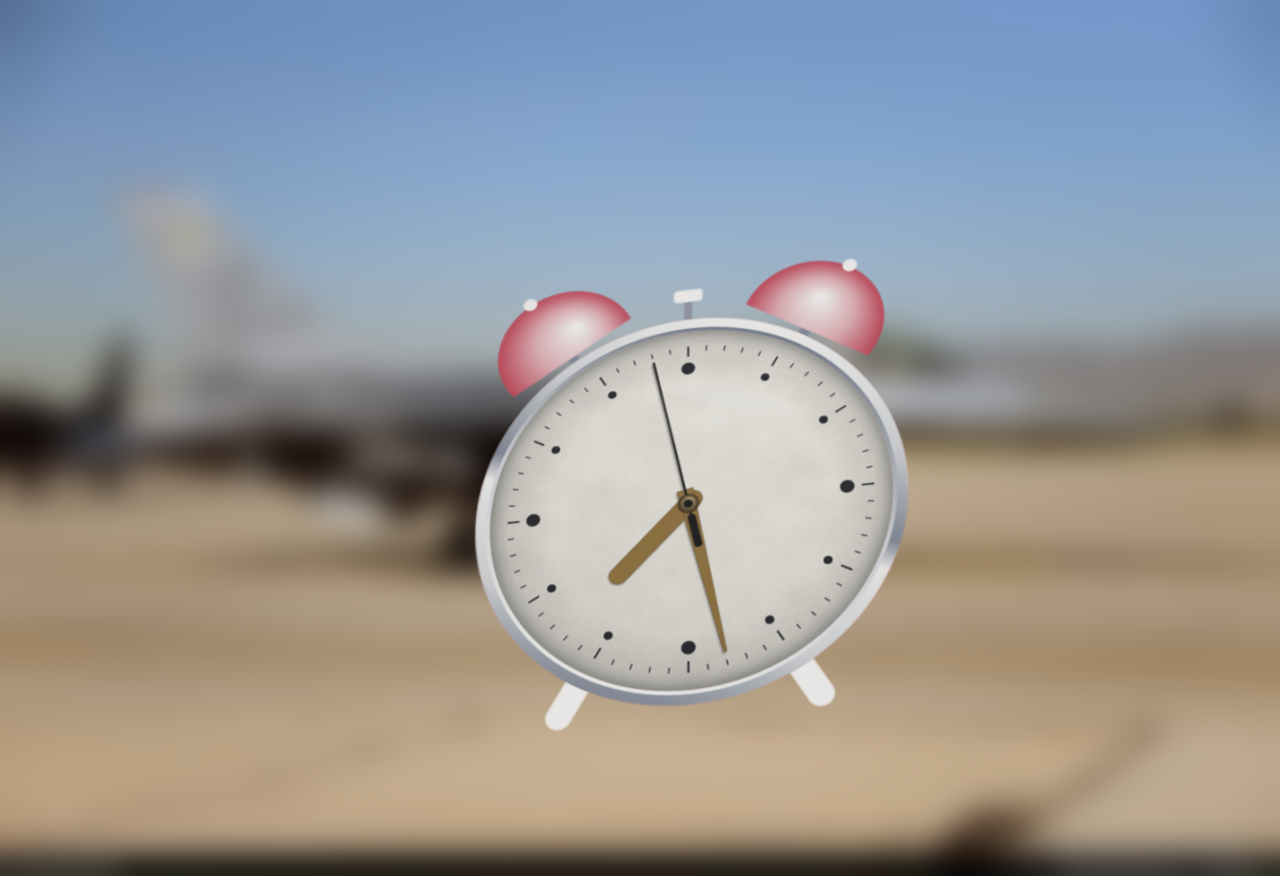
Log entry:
7h27m58s
